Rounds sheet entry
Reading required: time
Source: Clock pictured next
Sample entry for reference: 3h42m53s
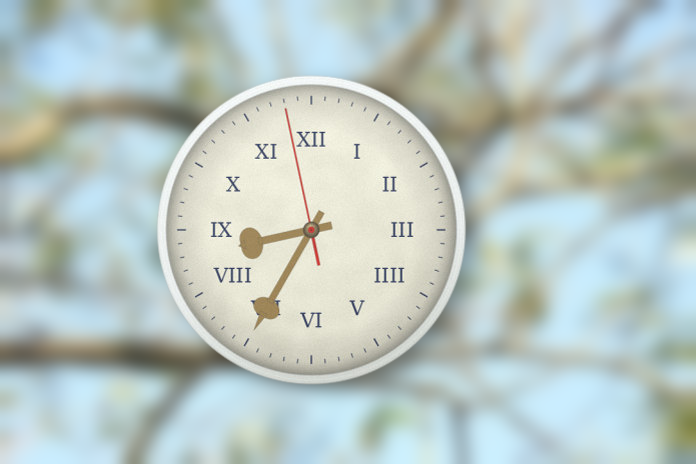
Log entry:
8h34m58s
